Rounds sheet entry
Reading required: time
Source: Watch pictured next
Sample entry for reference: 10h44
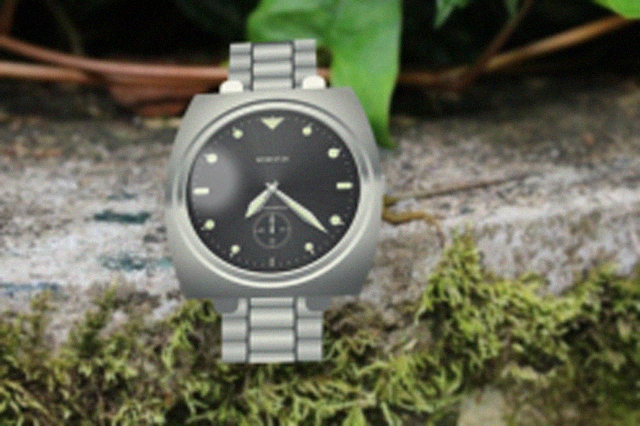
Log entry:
7h22
